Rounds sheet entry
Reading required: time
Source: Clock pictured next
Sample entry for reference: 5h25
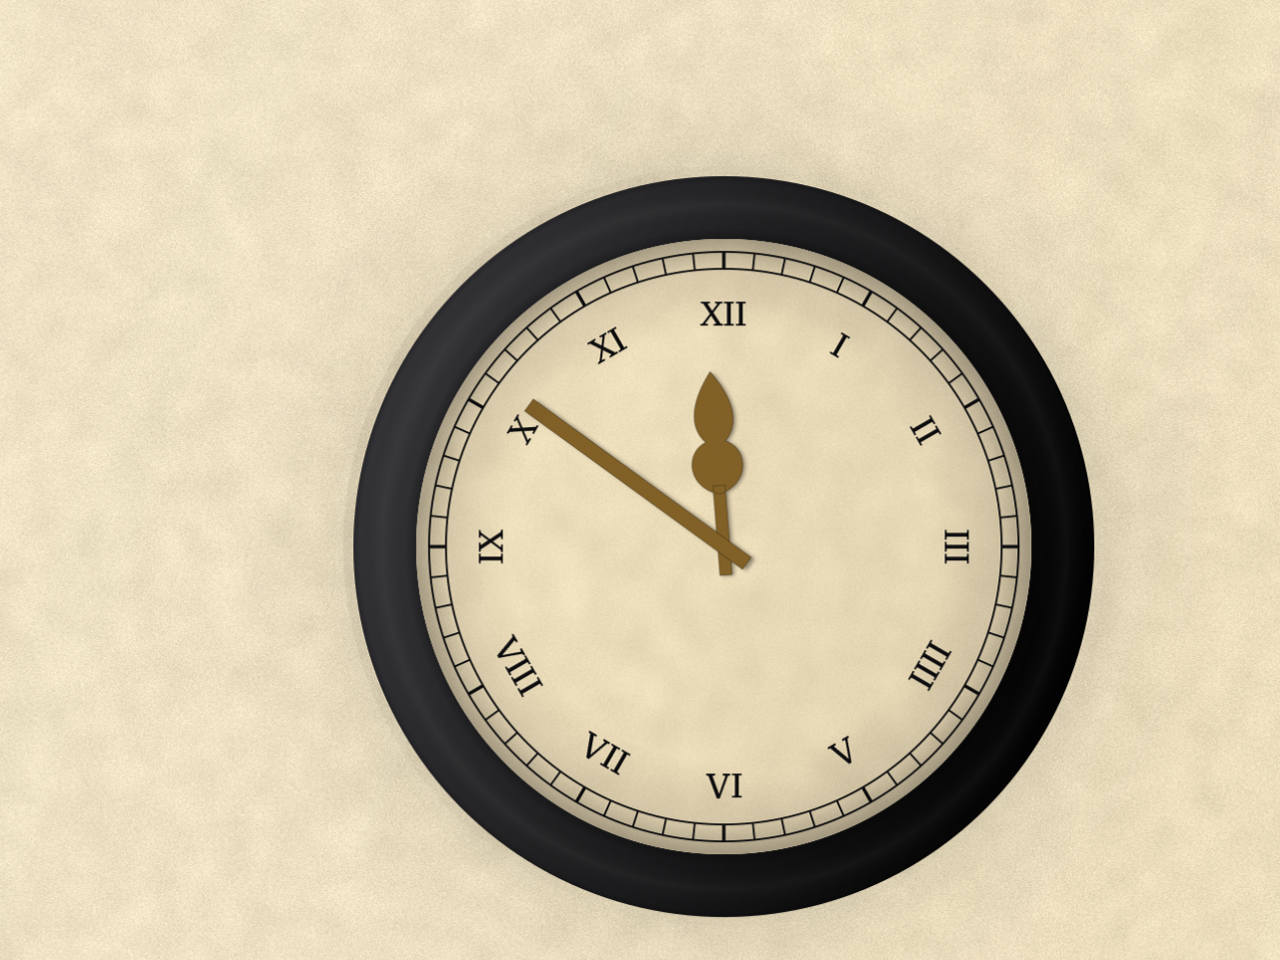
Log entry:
11h51
